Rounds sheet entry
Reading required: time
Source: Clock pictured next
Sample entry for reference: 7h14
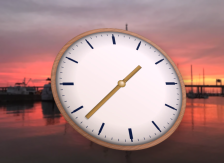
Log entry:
1h38
